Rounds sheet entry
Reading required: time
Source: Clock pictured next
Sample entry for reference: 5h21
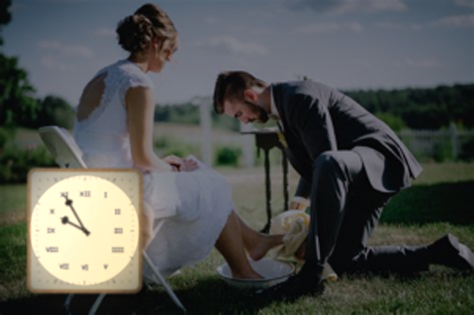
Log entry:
9h55
